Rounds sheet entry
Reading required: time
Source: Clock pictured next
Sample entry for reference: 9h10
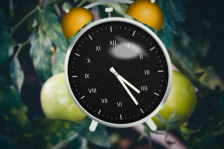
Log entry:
4h25
